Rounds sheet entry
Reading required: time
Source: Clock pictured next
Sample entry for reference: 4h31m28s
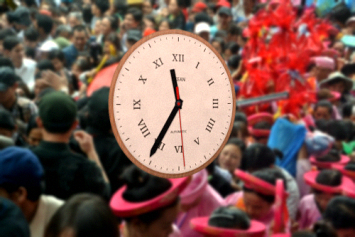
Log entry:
11h35m29s
